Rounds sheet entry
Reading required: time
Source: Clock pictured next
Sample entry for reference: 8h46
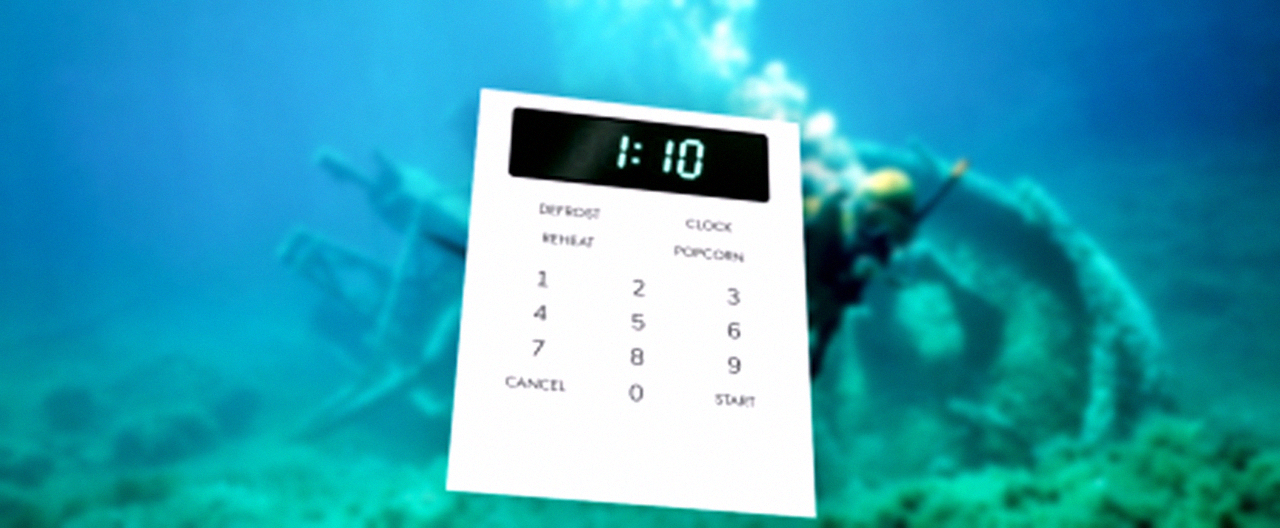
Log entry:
1h10
